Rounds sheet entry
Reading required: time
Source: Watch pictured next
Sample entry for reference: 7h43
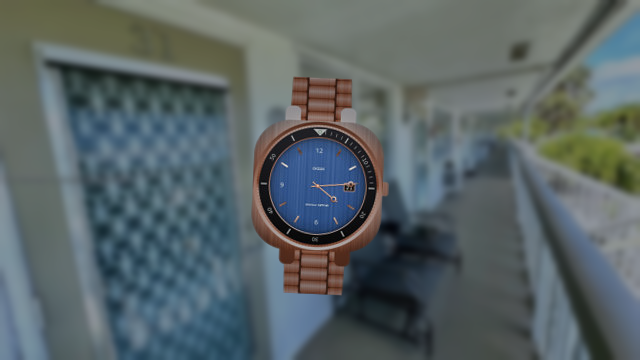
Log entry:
4h14
